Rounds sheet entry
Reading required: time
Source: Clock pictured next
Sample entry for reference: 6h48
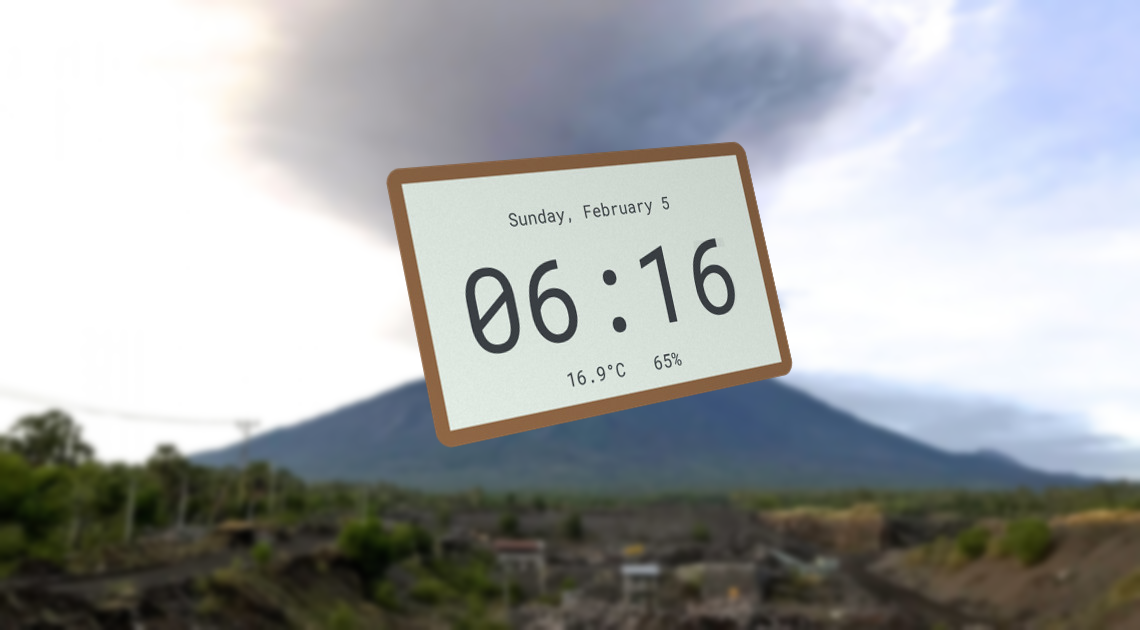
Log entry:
6h16
